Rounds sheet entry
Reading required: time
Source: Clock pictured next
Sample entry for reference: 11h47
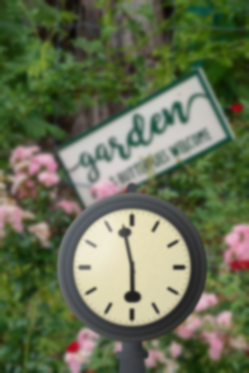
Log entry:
5h58
